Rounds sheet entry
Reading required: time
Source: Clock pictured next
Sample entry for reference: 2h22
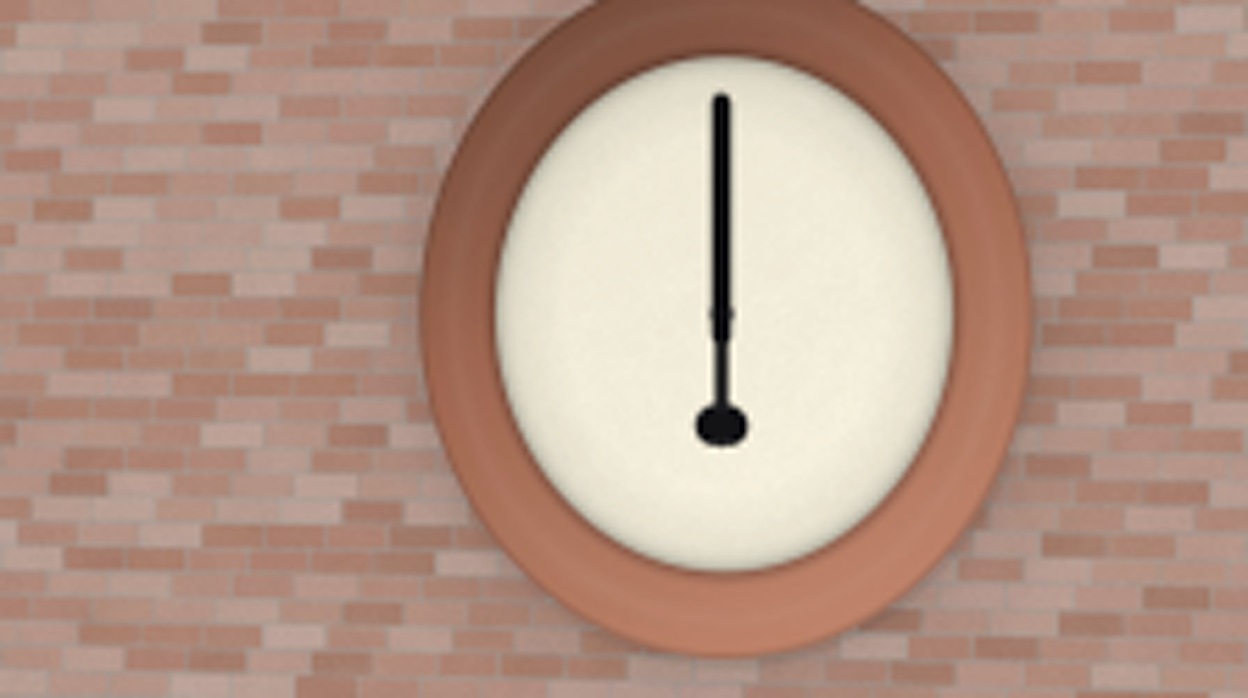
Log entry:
6h00
